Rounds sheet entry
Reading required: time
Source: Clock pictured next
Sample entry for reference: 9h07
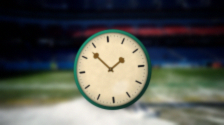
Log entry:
1h53
